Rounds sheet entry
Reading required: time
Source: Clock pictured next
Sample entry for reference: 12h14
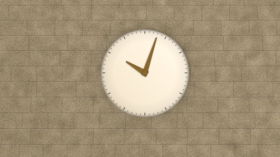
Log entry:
10h03
